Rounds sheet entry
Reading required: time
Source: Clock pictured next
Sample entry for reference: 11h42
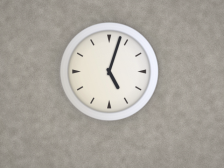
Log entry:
5h03
